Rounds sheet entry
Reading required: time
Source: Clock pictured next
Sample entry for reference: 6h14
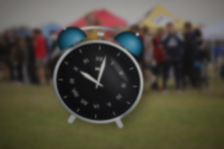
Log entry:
10h02
